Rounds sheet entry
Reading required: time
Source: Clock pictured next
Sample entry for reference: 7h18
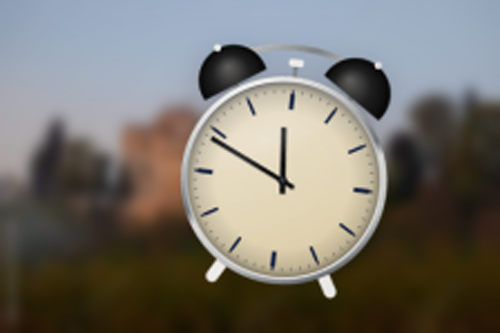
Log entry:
11h49
